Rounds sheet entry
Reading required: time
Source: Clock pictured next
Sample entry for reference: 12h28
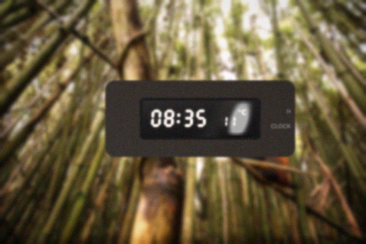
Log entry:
8h35
